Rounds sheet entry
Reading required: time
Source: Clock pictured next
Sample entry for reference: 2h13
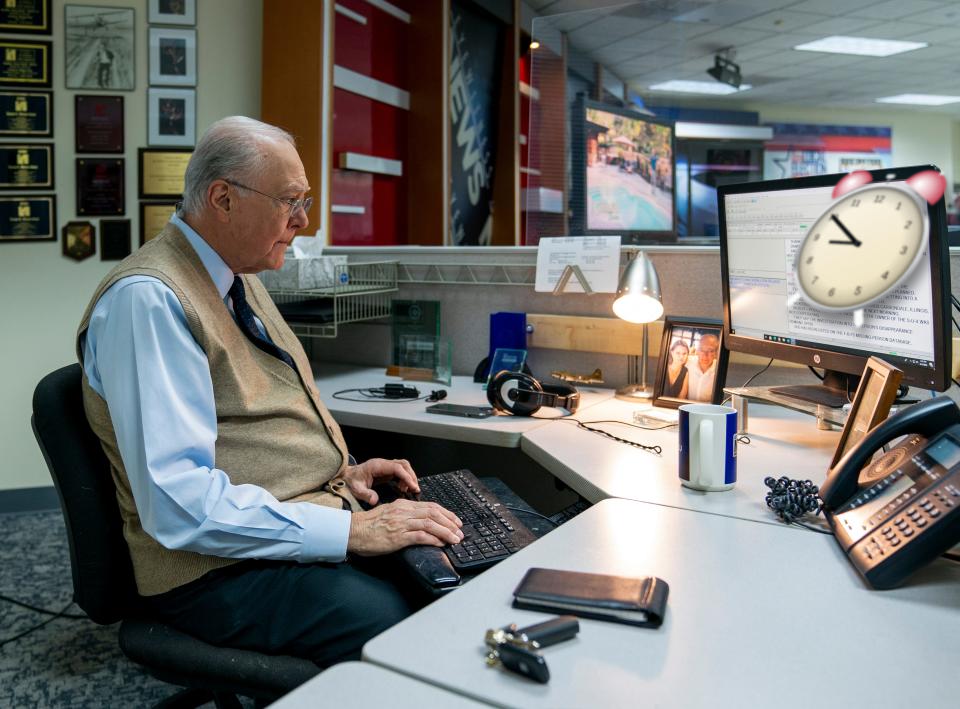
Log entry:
8h50
